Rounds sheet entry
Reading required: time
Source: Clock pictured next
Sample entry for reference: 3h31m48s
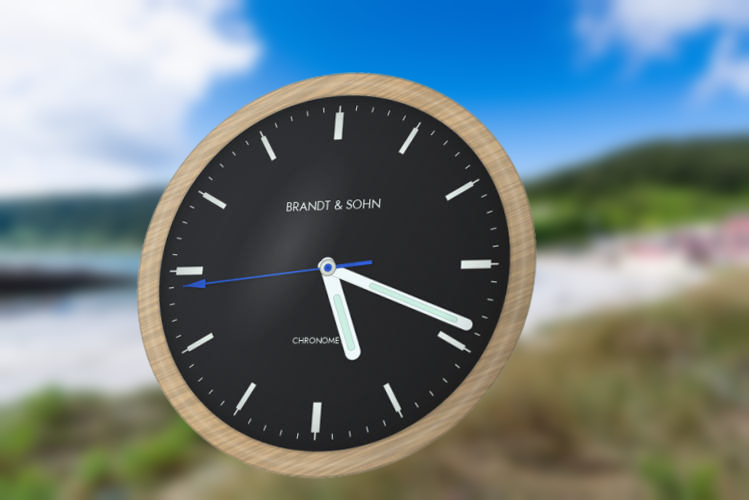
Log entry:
5h18m44s
